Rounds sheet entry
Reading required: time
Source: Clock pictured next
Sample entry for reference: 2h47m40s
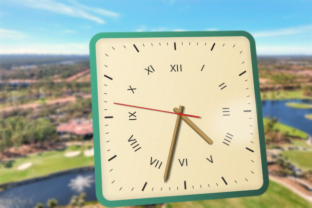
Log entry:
4h32m47s
